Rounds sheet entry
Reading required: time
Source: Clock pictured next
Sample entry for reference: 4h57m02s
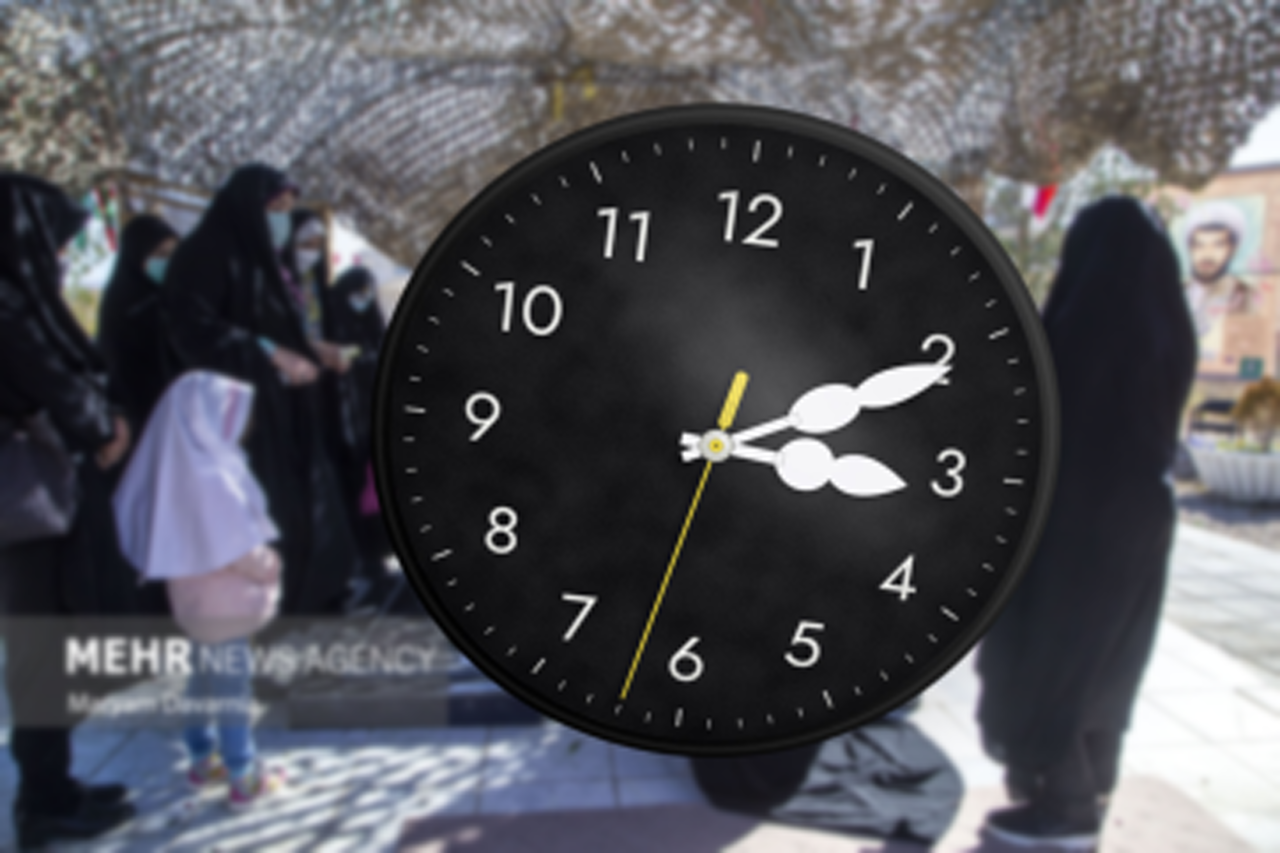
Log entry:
3h10m32s
